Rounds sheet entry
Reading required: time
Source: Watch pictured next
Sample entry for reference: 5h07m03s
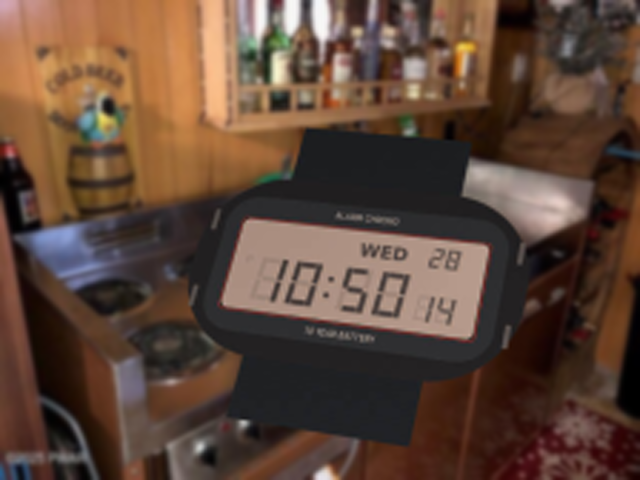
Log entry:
10h50m14s
